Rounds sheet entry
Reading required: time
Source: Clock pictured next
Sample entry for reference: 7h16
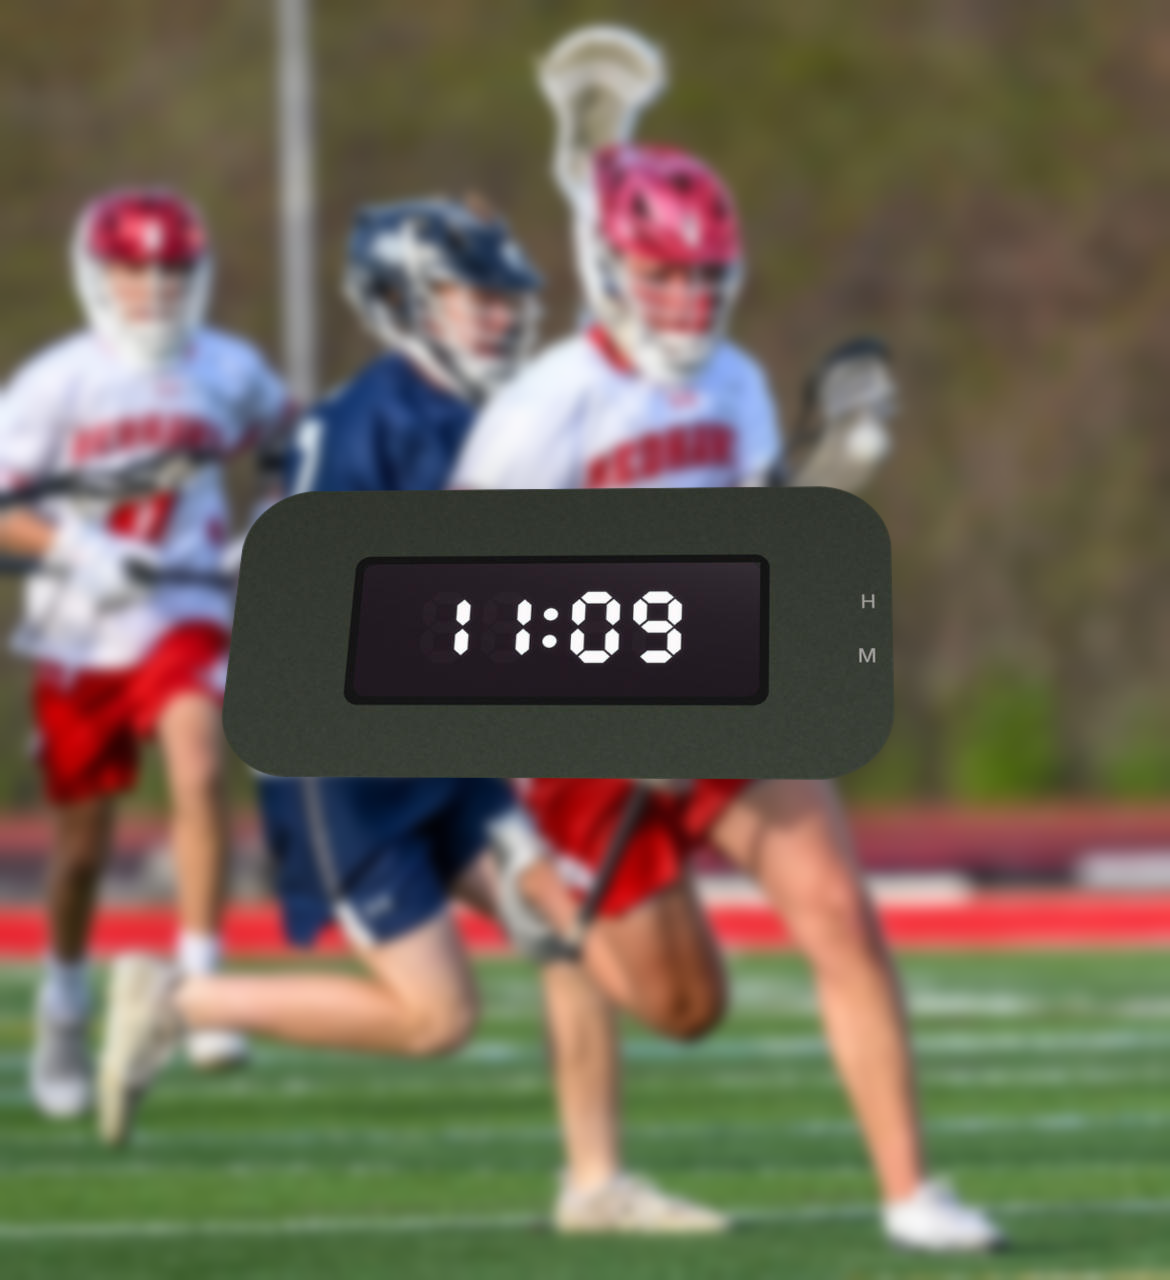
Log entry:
11h09
